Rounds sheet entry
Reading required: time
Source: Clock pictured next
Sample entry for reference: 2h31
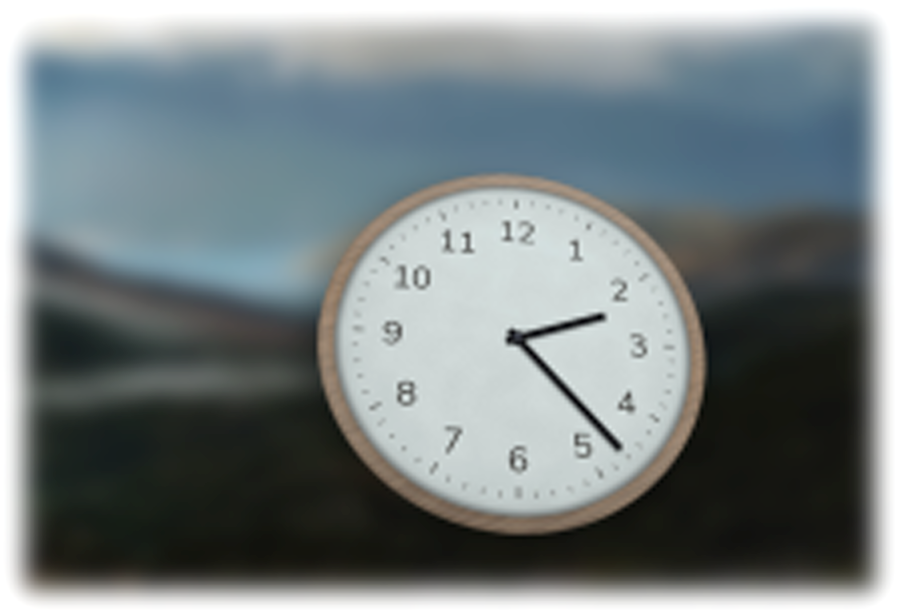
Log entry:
2h23
